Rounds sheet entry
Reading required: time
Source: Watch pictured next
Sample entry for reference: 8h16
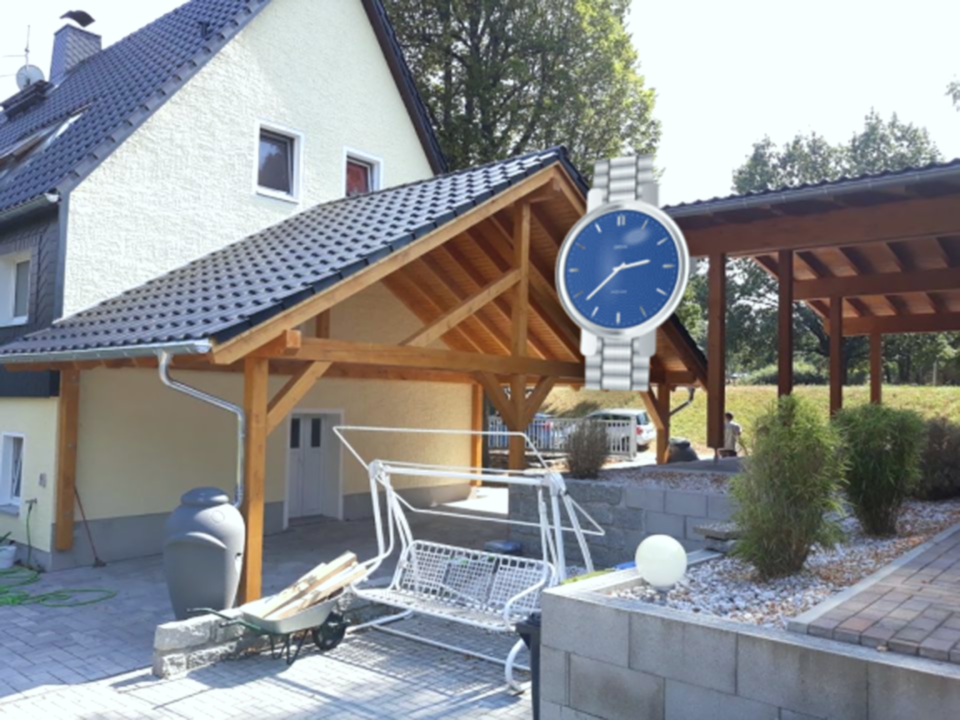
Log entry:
2h38
